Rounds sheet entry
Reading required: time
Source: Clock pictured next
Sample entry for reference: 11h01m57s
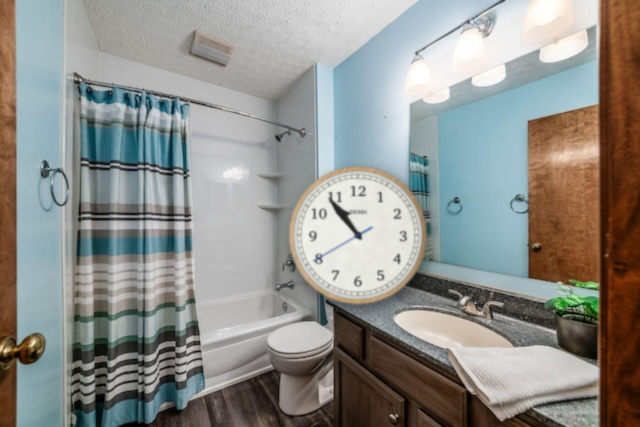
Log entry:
10h53m40s
